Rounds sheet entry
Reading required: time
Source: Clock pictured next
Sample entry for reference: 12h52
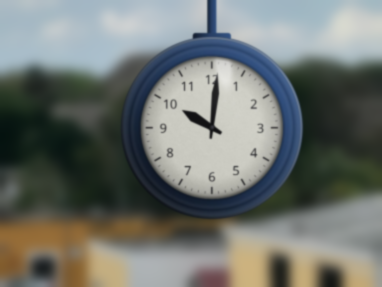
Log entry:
10h01
